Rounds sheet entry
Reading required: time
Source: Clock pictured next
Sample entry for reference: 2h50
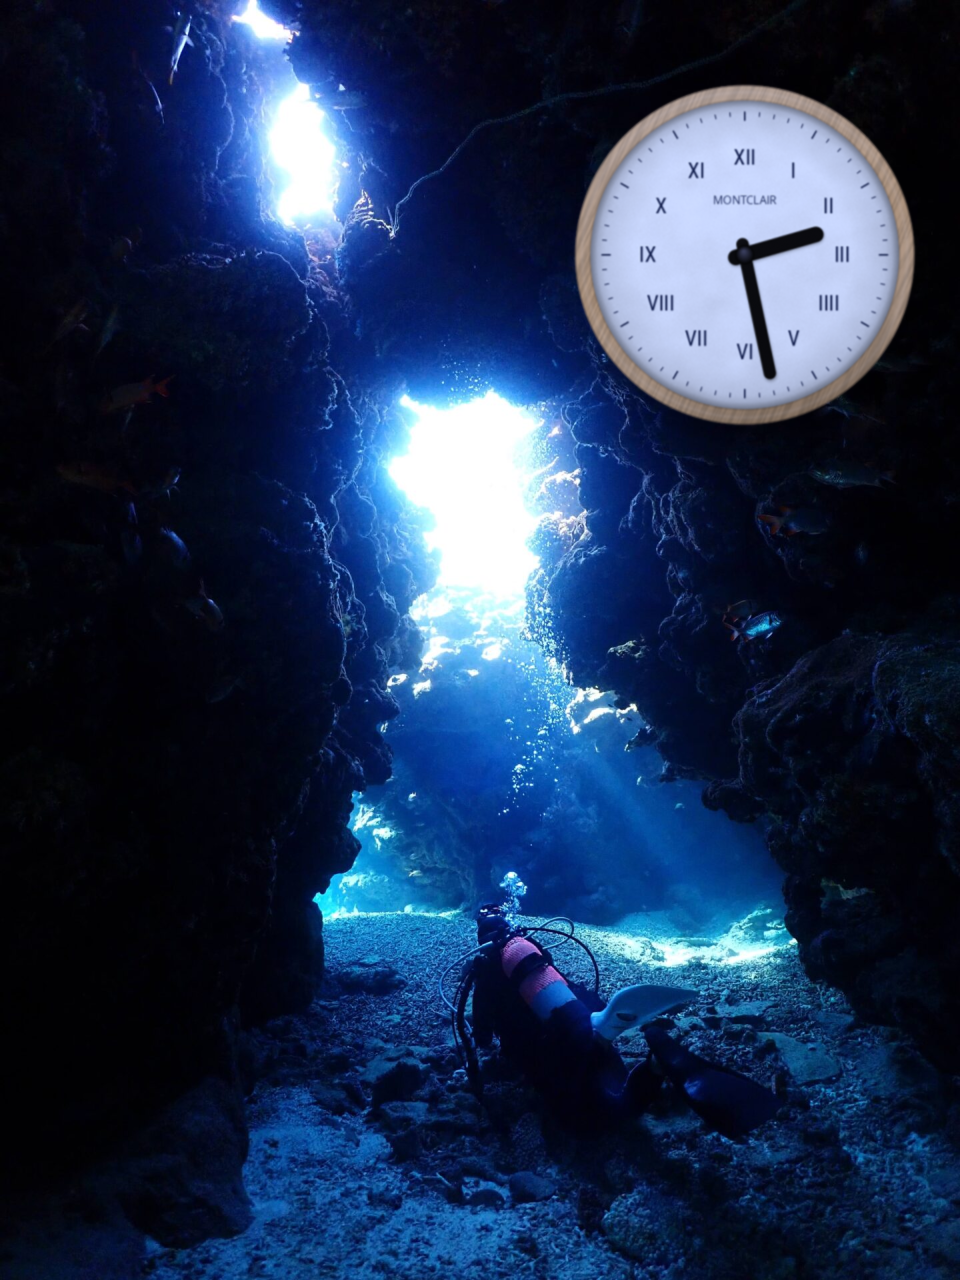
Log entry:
2h28
